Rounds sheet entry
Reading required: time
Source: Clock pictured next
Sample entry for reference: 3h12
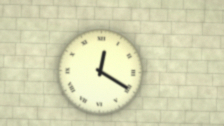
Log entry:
12h20
